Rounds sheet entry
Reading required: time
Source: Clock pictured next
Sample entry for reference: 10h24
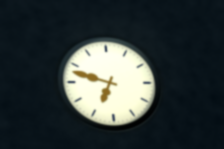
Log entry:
6h48
